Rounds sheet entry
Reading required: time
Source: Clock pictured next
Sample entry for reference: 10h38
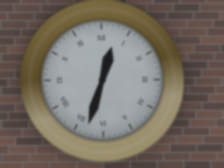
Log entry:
12h33
